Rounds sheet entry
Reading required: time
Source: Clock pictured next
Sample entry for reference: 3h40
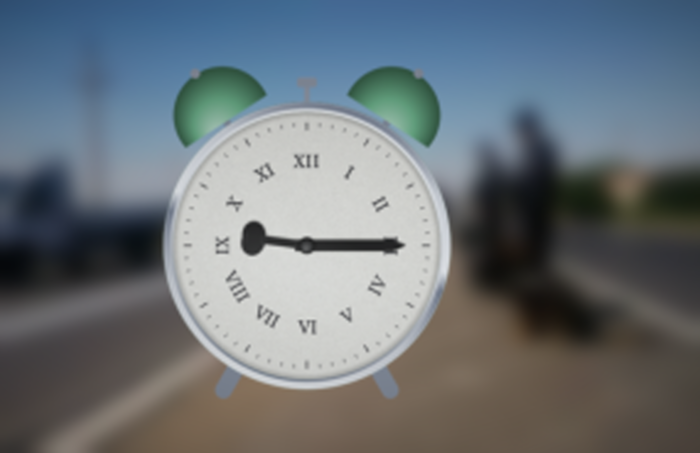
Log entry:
9h15
